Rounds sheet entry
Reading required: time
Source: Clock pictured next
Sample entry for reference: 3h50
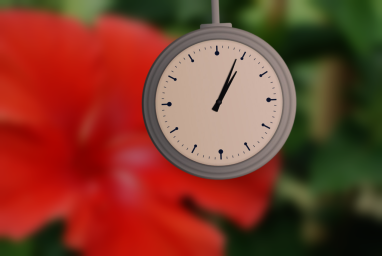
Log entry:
1h04
